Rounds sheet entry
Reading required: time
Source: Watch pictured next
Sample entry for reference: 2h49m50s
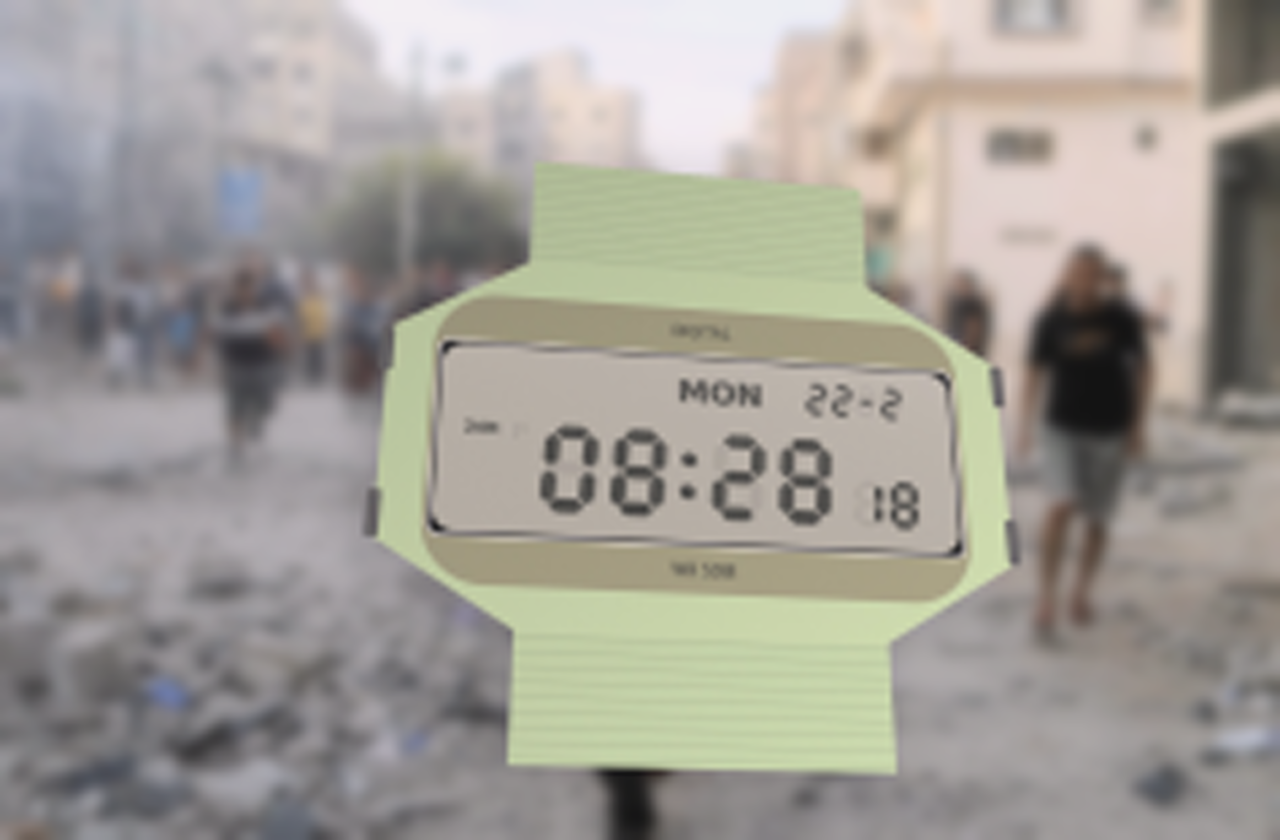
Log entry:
8h28m18s
